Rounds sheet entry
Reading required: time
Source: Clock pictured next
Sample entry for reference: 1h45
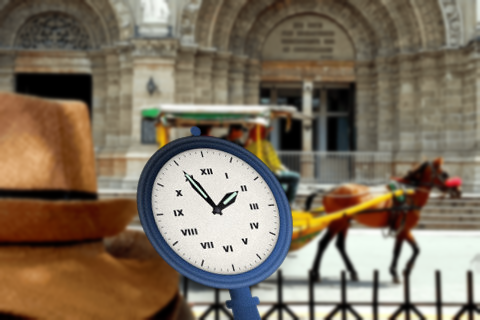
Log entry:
1h55
